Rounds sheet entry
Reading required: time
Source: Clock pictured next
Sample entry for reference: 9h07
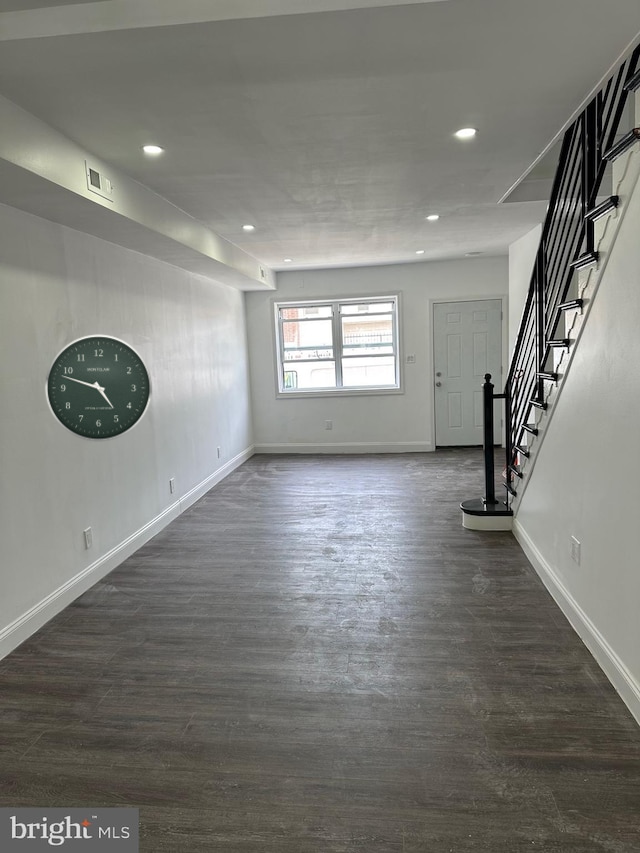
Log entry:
4h48
